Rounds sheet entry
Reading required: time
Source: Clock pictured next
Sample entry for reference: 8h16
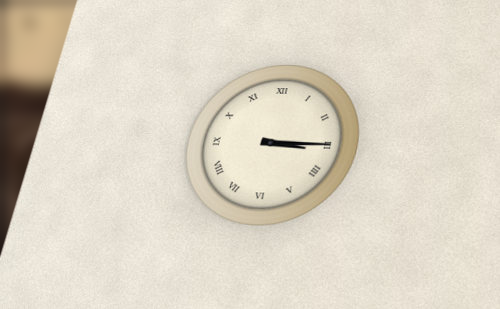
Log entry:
3h15
